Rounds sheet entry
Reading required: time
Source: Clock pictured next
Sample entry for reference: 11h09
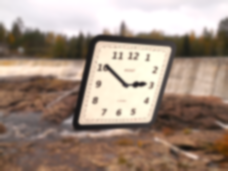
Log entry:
2h51
